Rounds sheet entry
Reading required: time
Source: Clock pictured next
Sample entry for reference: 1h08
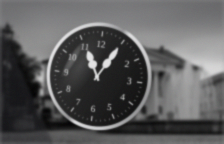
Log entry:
11h05
